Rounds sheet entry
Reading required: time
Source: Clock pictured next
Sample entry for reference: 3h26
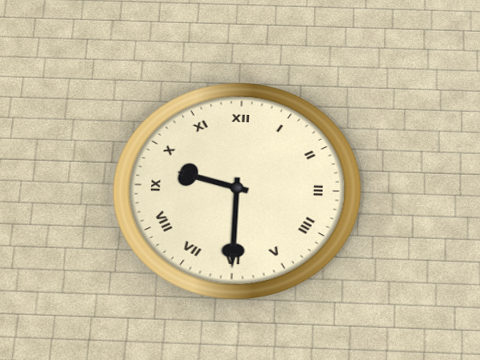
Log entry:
9h30
